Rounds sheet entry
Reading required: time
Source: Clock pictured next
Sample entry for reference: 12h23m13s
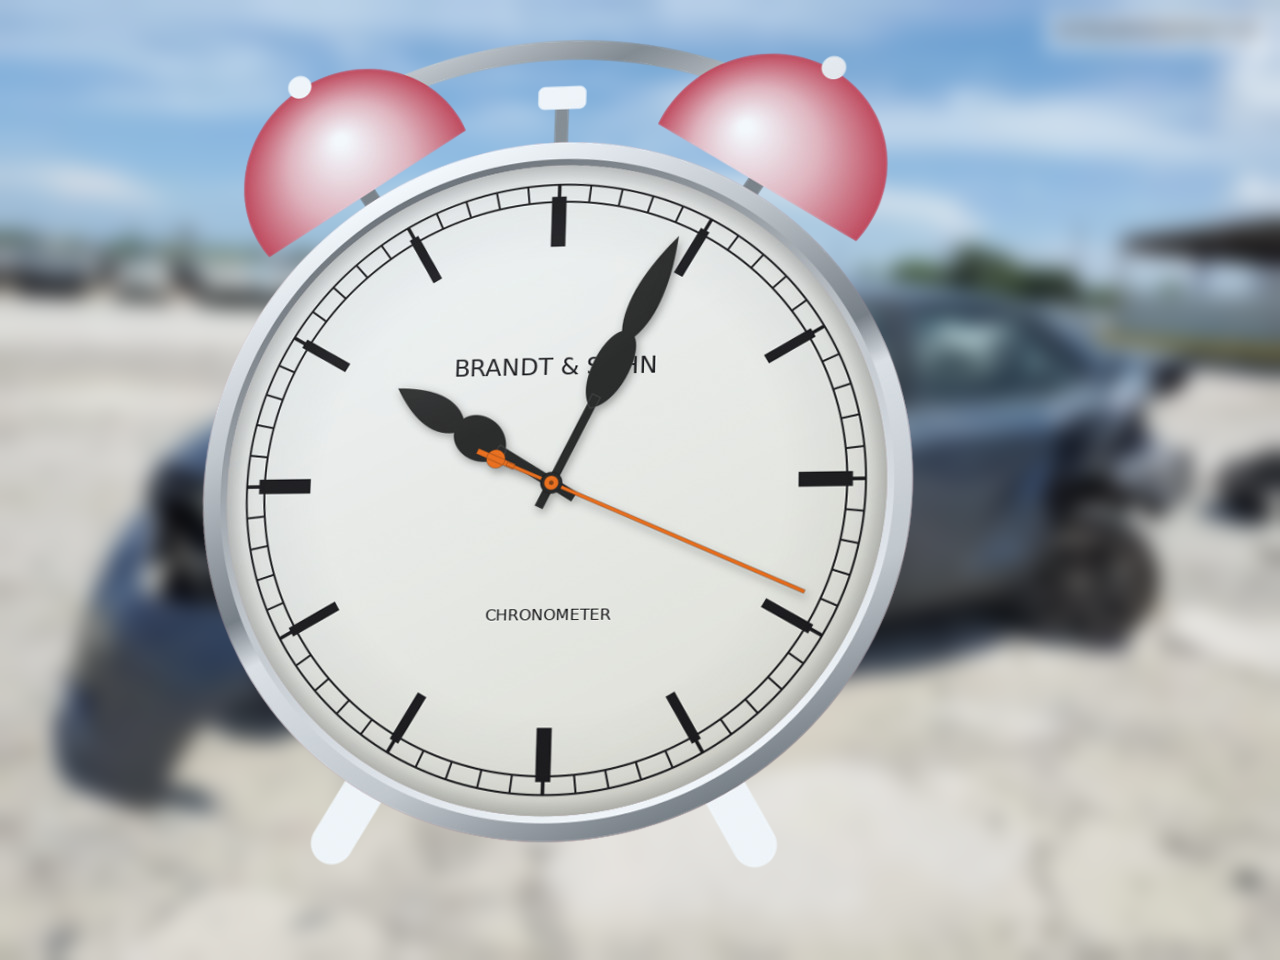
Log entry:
10h04m19s
